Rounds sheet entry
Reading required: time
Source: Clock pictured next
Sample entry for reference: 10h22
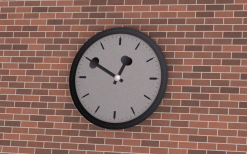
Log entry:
12h50
